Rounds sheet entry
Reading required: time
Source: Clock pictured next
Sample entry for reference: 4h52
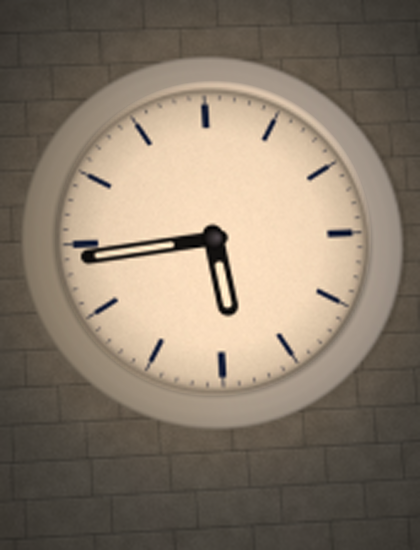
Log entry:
5h44
